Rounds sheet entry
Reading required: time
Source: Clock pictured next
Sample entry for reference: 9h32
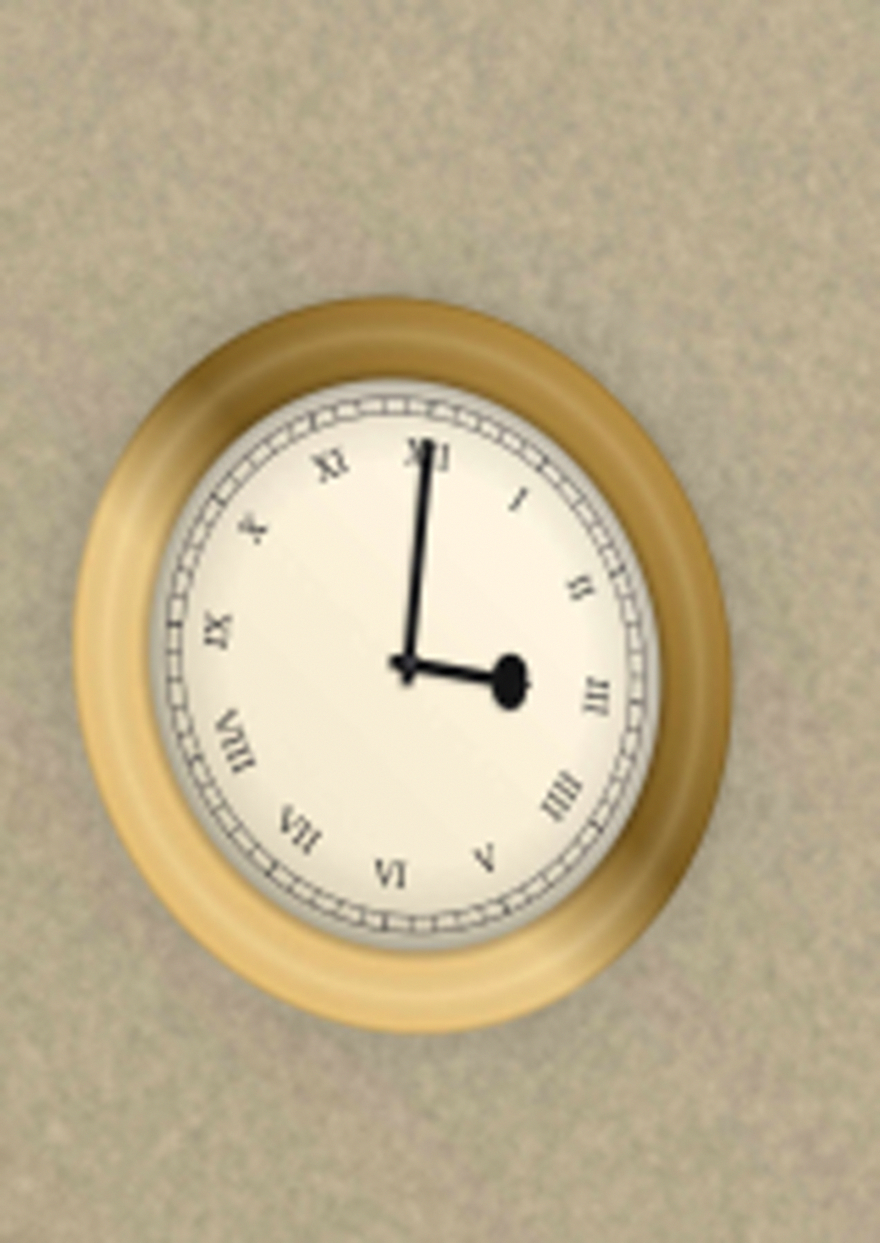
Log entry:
3h00
